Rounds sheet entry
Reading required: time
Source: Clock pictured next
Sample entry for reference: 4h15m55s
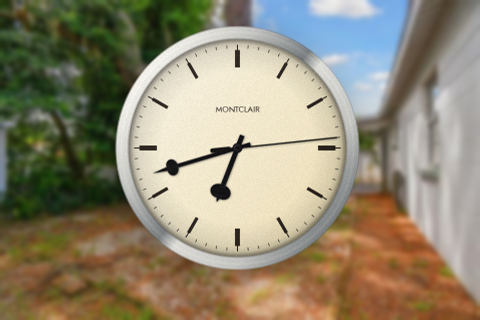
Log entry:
6h42m14s
